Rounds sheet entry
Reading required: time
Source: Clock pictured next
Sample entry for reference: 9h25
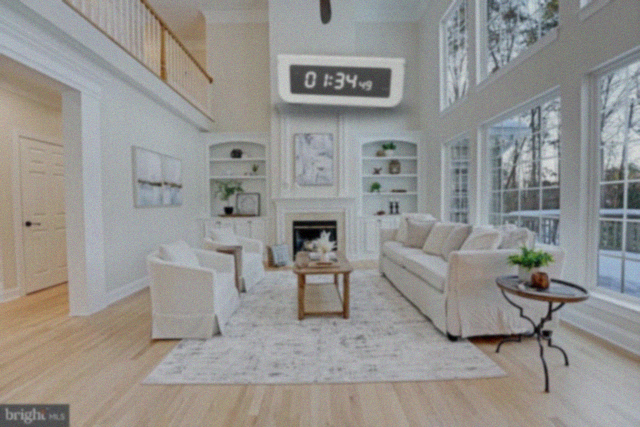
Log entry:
1h34
